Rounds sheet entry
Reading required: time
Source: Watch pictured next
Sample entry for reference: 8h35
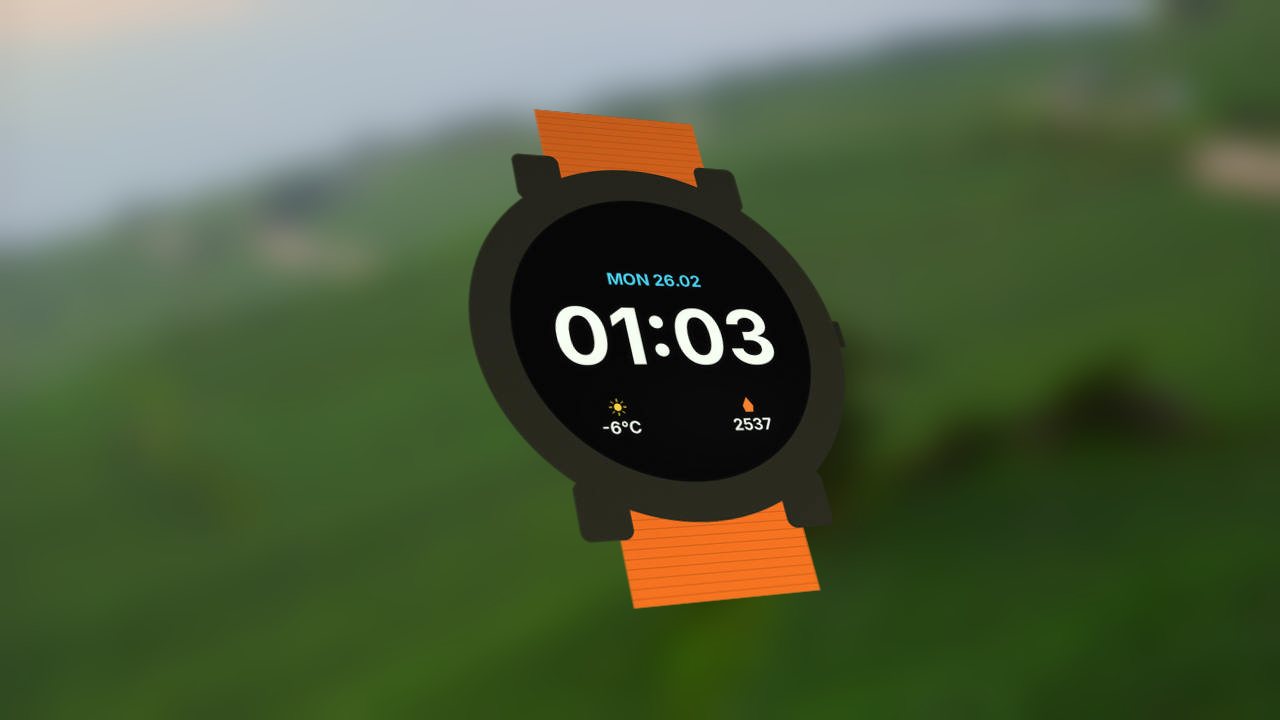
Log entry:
1h03
